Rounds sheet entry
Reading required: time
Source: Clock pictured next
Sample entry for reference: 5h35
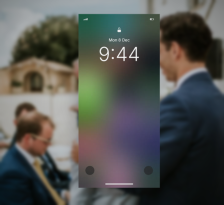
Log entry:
9h44
